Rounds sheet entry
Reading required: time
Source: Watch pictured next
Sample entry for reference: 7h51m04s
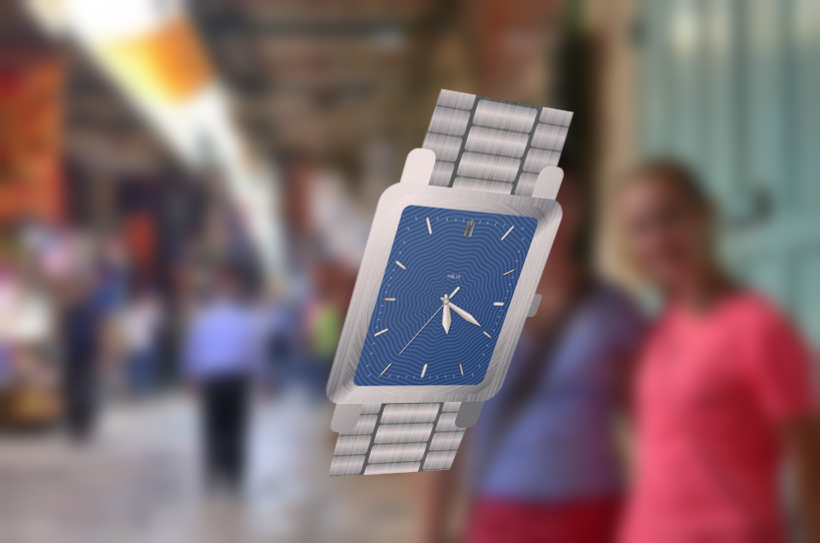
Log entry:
5h19m35s
